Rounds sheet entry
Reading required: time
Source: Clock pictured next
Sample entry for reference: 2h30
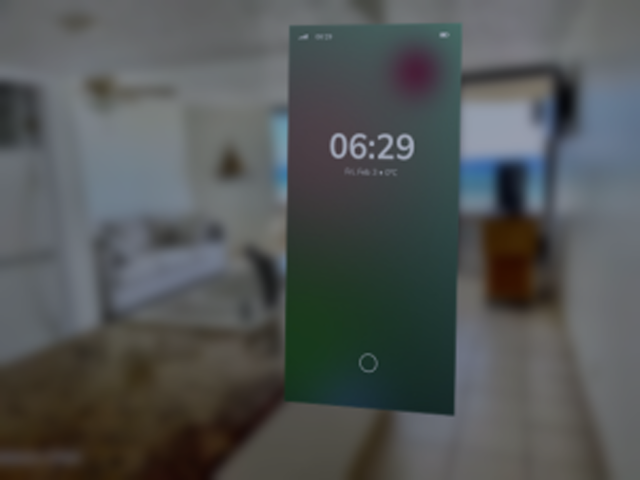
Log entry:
6h29
